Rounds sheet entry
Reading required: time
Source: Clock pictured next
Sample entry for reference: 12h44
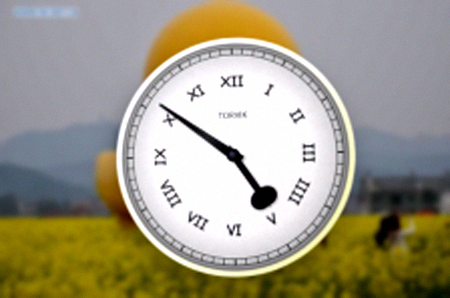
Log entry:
4h51
